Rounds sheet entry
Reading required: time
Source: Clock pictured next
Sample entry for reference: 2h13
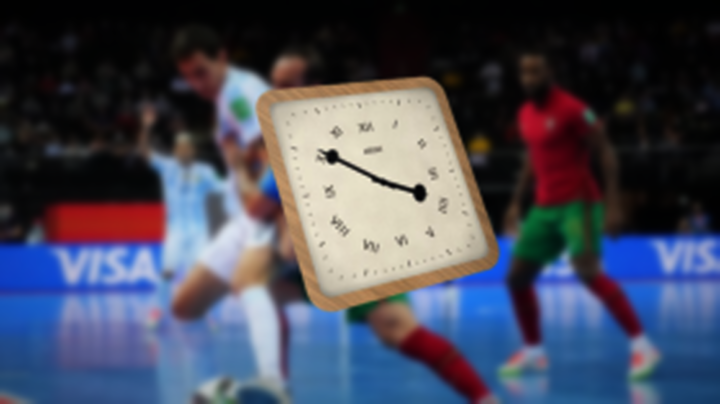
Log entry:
3h51
